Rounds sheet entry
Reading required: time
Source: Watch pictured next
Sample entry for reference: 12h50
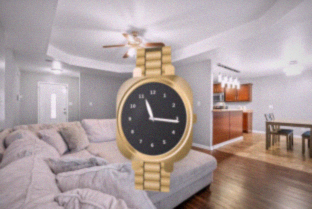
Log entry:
11h16
